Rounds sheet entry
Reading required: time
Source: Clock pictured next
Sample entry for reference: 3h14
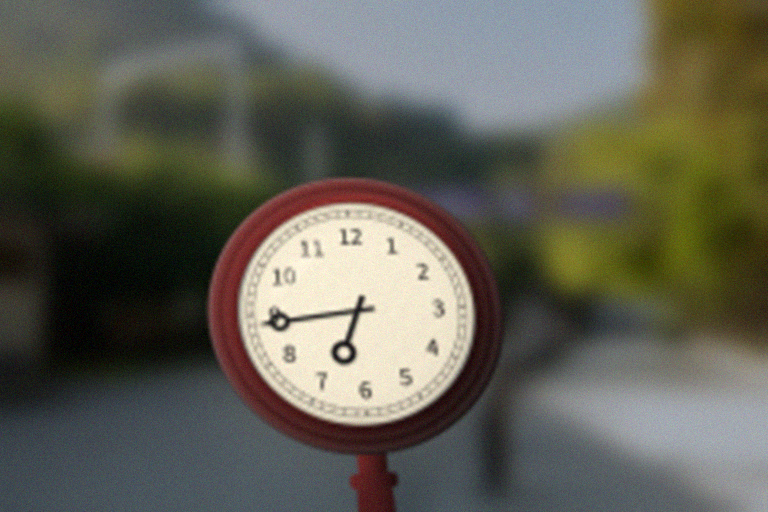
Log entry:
6h44
